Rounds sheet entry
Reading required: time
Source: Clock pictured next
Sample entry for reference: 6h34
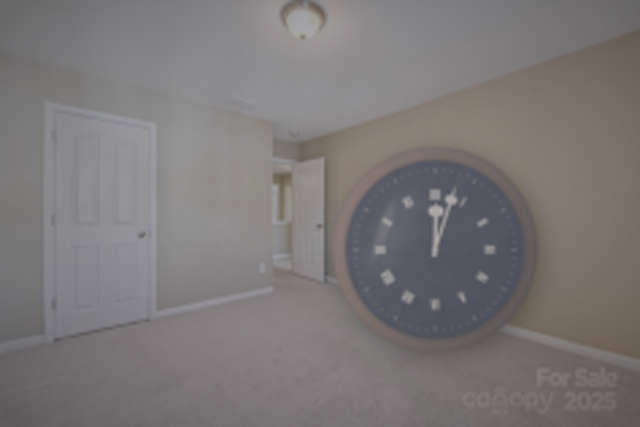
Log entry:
12h03
